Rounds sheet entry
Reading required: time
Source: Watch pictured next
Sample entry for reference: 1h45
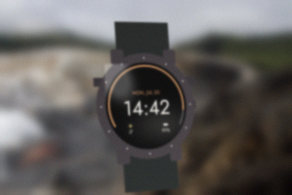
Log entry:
14h42
